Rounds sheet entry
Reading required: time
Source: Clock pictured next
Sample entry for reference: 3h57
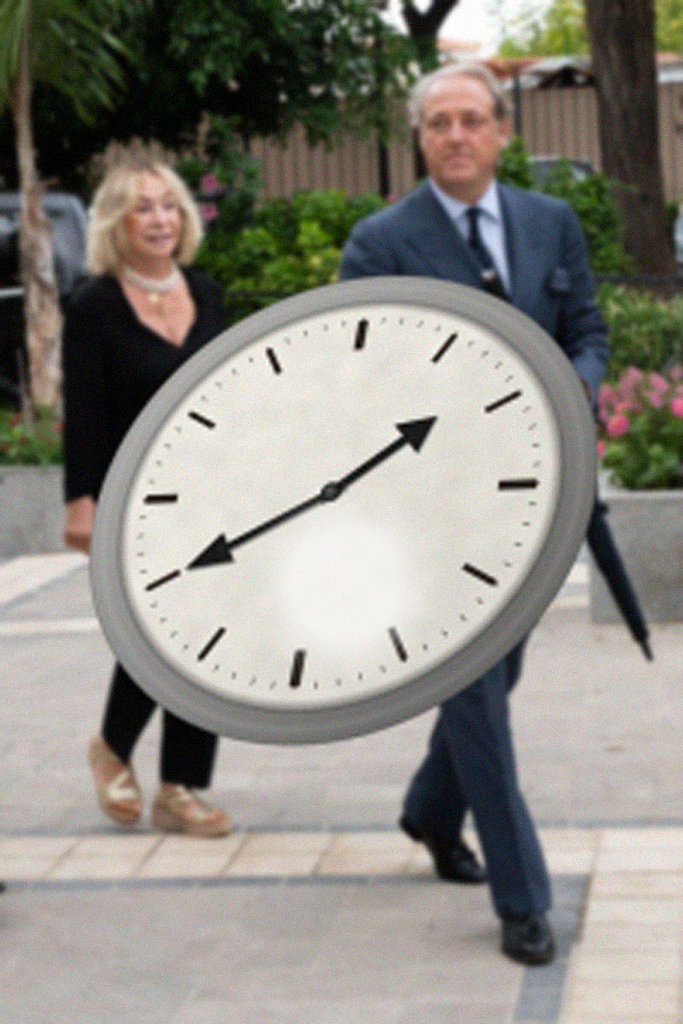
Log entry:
1h40
